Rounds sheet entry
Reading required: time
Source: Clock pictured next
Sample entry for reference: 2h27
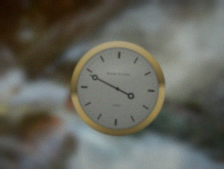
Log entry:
3h49
